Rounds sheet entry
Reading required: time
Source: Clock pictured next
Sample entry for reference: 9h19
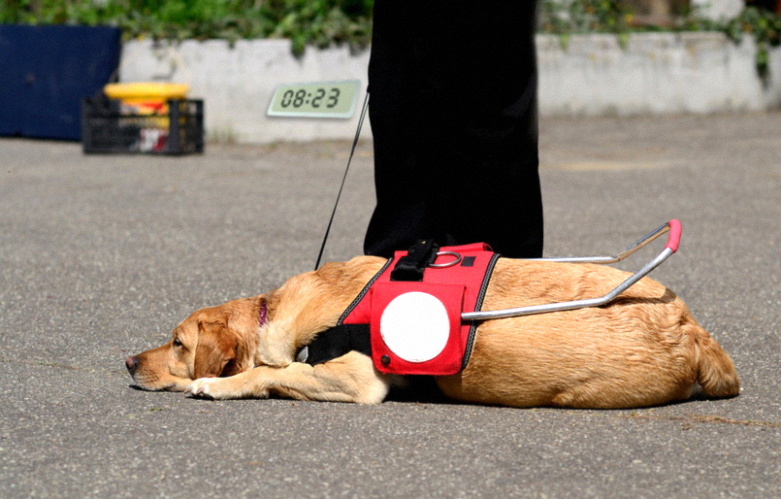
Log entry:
8h23
